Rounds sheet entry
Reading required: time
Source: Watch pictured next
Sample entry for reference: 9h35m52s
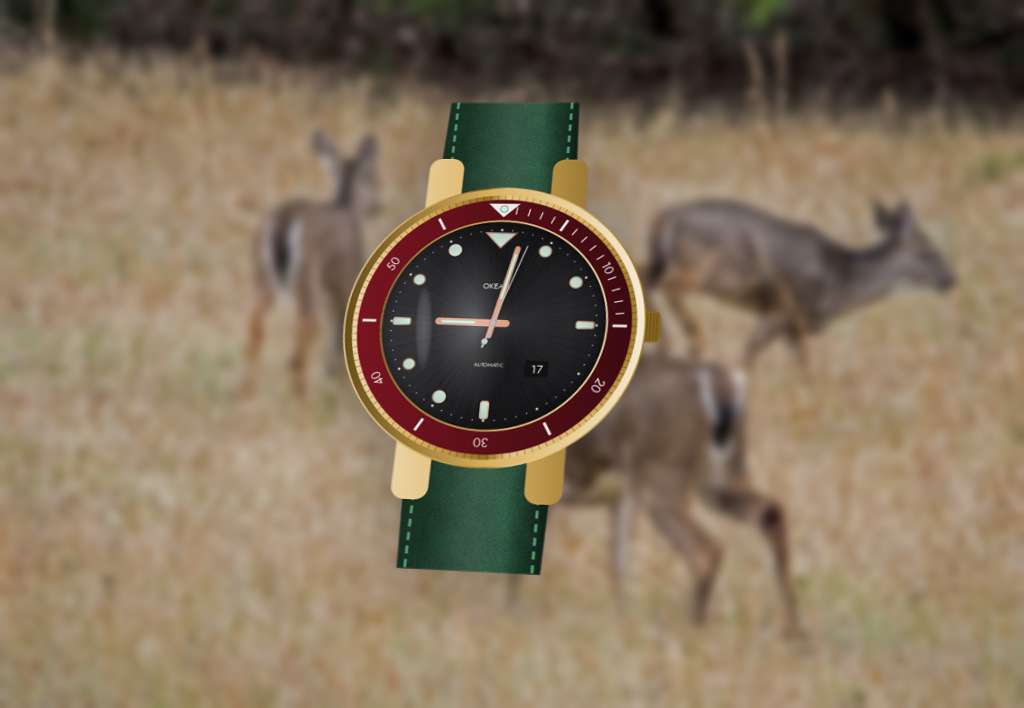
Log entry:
9h02m03s
